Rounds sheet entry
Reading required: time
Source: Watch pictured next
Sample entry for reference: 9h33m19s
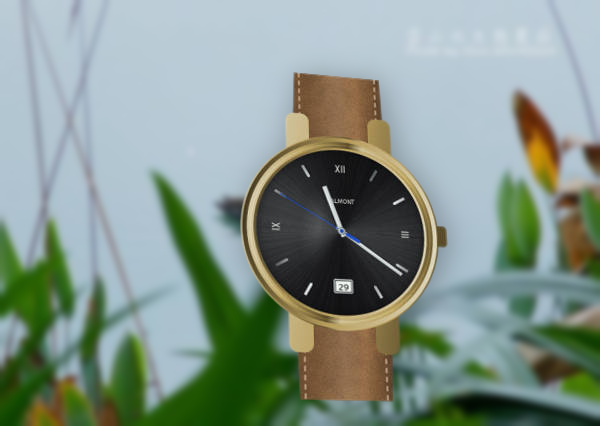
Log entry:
11h20m50s
